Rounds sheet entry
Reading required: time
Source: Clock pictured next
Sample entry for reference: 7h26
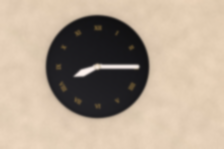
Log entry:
8h15
